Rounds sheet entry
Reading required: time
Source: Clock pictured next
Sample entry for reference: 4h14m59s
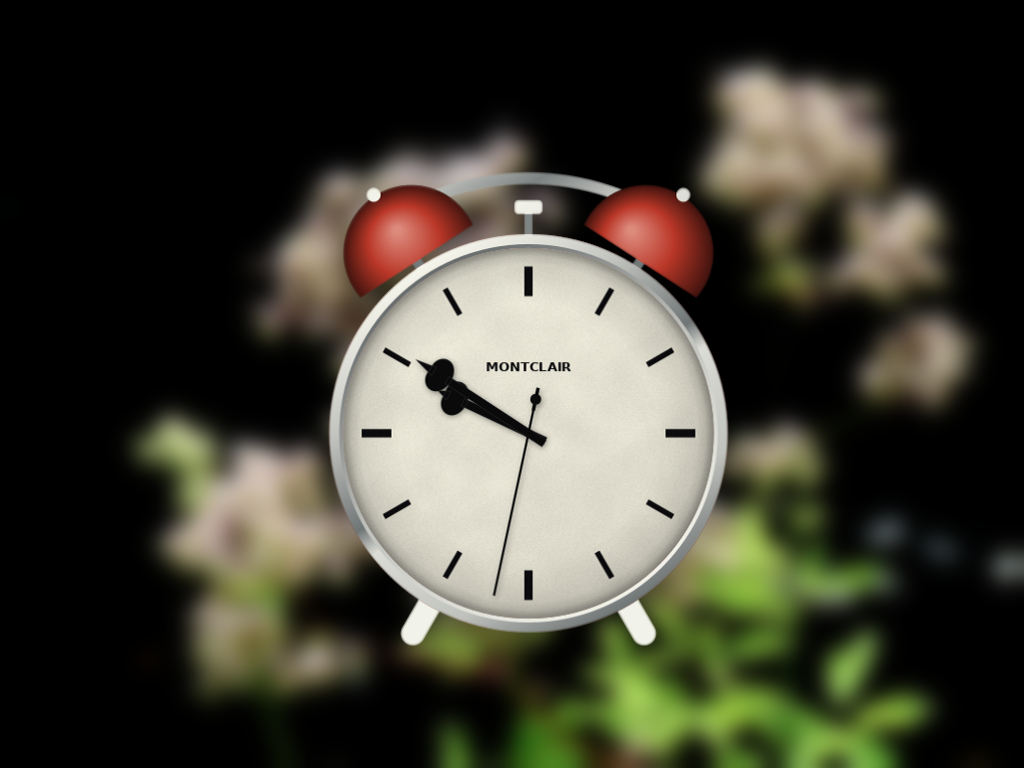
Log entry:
9h50m32s
